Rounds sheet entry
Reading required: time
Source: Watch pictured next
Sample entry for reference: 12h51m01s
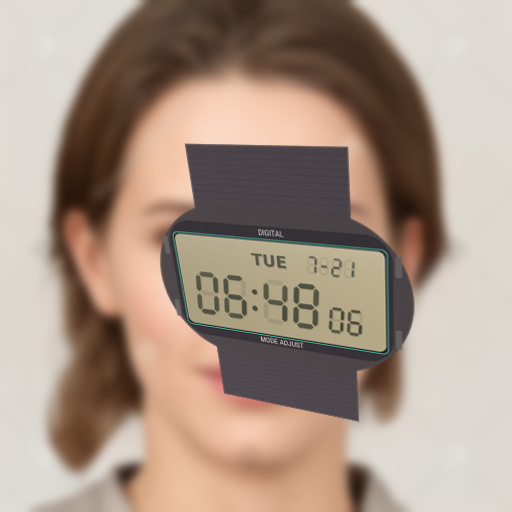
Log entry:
6h48m06s
